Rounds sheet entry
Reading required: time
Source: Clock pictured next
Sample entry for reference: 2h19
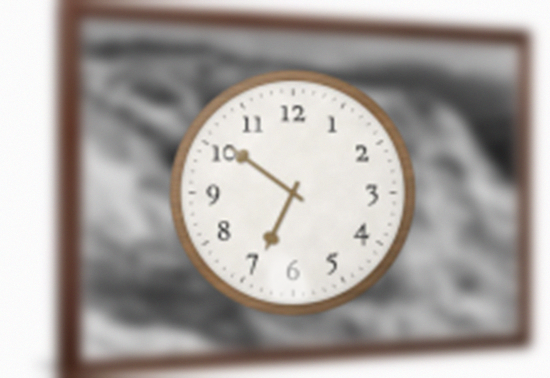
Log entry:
6h51
